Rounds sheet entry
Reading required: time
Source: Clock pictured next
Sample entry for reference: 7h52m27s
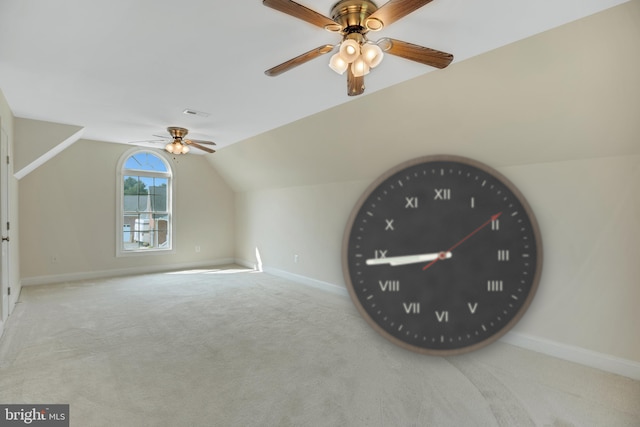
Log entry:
8h44m09s
